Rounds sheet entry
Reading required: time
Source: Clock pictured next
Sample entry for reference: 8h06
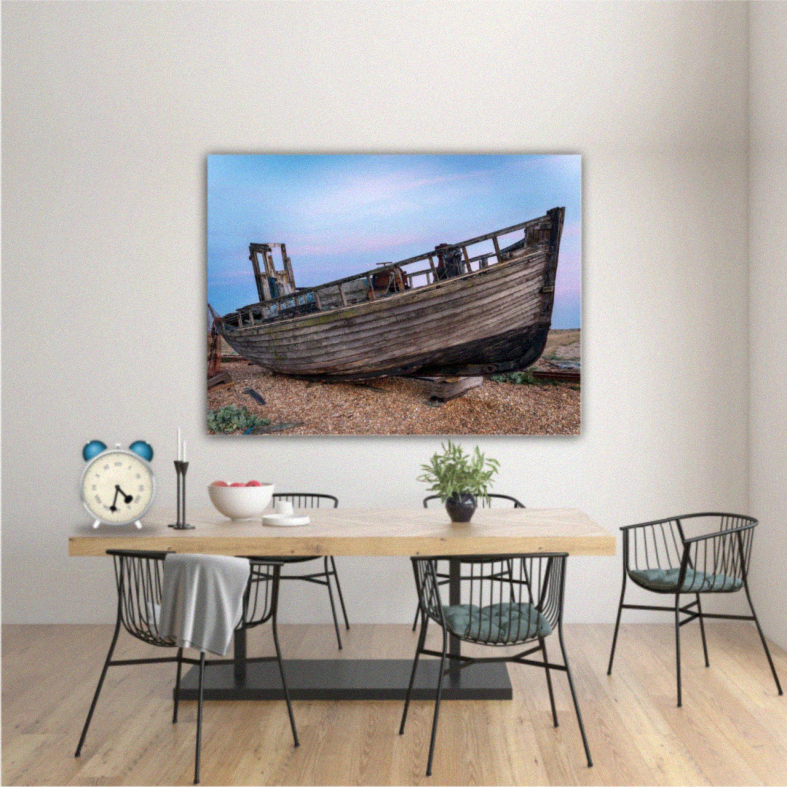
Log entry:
4h32
